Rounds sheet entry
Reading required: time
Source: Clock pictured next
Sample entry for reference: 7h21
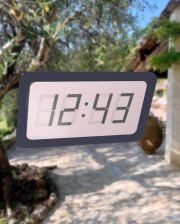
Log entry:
12h43
